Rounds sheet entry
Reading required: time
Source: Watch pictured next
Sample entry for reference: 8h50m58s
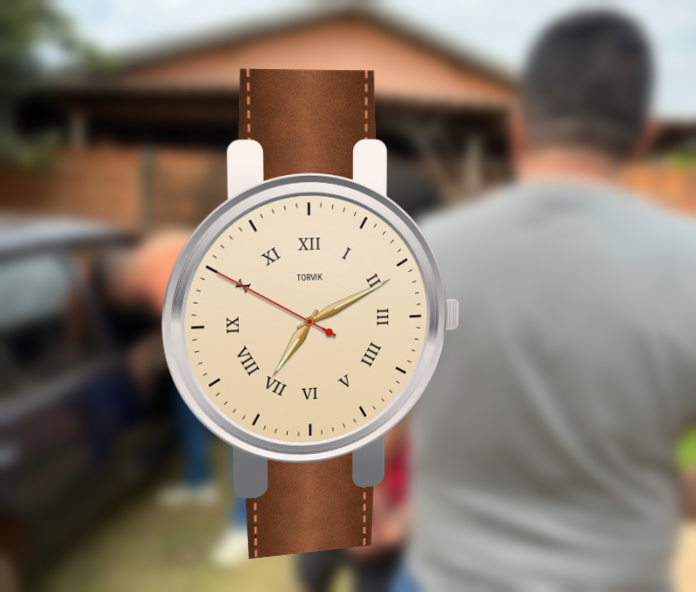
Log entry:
7h10m50s
